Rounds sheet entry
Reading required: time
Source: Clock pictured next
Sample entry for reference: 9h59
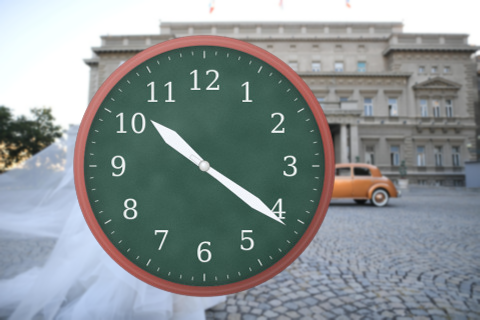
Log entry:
10h21
